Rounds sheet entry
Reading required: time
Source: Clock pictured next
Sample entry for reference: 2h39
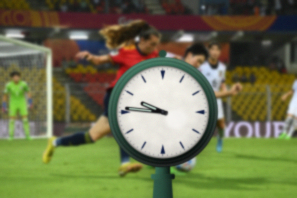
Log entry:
9h46
